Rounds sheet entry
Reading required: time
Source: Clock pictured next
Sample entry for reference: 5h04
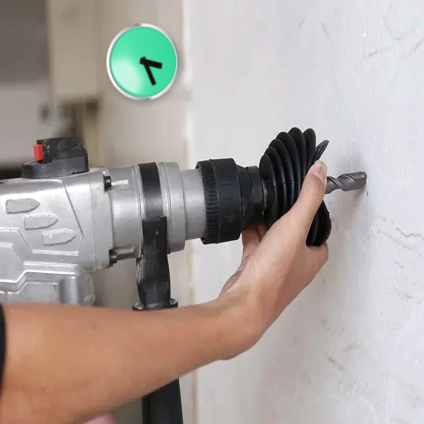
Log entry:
3h26
